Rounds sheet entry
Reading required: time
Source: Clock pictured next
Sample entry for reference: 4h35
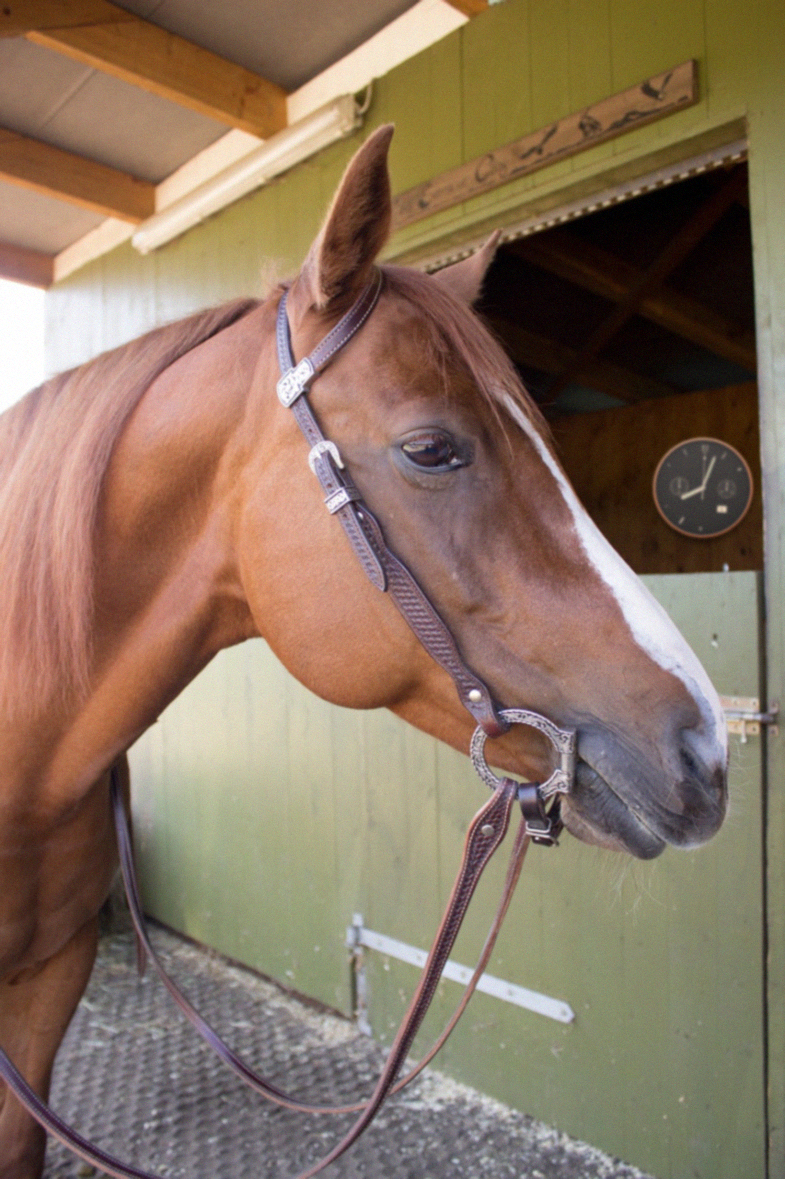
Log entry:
8h03
